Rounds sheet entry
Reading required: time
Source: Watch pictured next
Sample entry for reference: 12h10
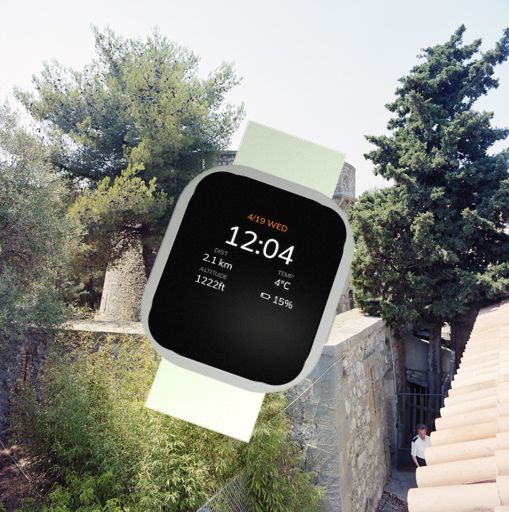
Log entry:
12h04
